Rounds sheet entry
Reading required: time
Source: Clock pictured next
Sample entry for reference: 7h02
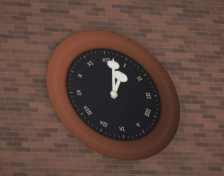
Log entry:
1h02
